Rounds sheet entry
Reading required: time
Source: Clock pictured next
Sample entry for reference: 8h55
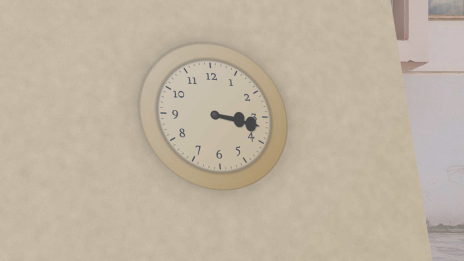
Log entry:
3h17
